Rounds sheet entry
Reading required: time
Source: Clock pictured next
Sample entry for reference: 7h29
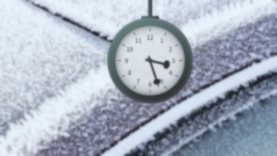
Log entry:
3h27
